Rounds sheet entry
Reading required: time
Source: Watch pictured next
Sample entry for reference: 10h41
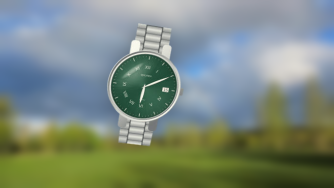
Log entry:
6h10
